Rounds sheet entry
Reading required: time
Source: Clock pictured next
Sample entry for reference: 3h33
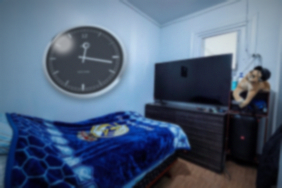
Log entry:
12h17
